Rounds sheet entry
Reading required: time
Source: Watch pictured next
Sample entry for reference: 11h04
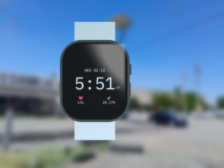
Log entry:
5h51
